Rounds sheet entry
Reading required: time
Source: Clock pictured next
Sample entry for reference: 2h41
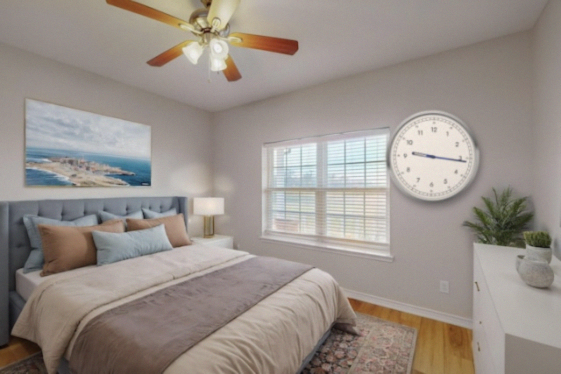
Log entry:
9h16
